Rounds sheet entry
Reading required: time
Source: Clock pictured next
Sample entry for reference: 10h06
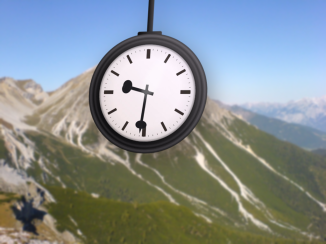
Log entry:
9h31
